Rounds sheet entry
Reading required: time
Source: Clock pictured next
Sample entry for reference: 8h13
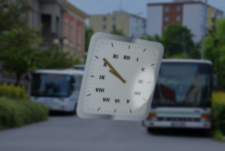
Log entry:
9h51
